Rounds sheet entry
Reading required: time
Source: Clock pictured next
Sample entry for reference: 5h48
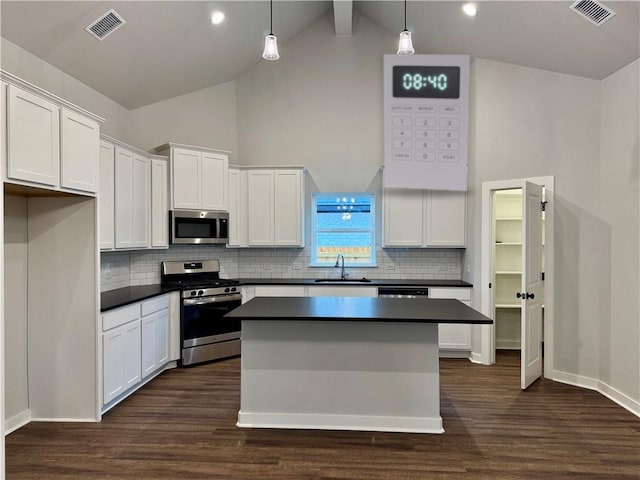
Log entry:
8h40
